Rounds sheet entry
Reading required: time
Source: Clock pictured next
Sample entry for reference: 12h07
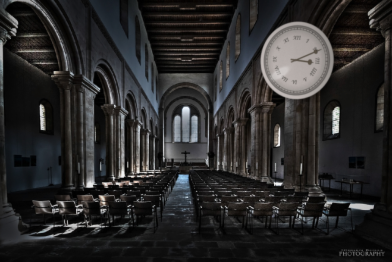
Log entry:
3h11
